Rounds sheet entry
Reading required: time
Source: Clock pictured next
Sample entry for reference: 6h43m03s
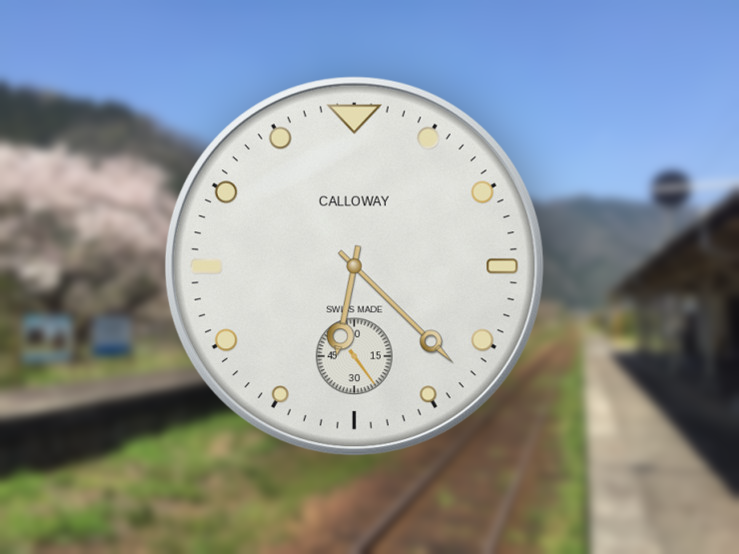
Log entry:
6h22m24s
